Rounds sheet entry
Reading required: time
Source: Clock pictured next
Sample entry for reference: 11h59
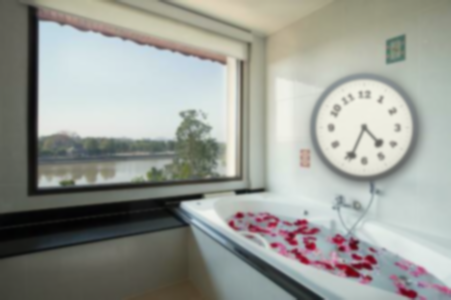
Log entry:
4h34
